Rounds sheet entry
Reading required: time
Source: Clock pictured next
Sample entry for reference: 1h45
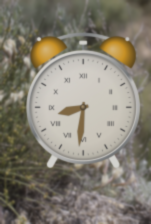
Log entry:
8h31
